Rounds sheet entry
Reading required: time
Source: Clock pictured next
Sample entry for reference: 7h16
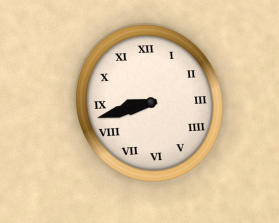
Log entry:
8h43
